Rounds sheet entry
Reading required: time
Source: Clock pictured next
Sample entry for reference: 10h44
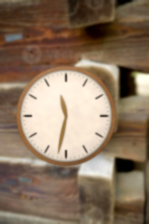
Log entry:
11h32
